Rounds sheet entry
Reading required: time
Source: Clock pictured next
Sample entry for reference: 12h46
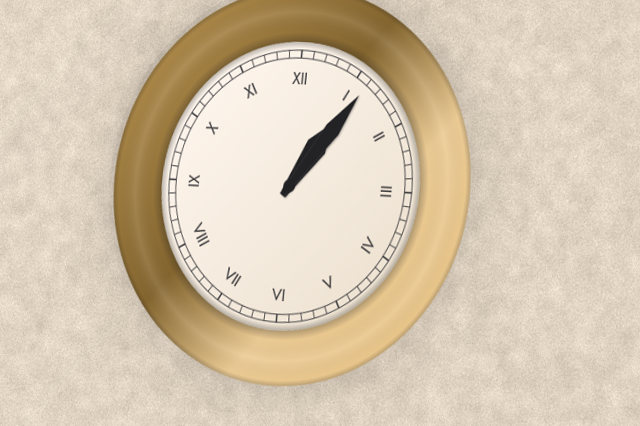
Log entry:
1h06
